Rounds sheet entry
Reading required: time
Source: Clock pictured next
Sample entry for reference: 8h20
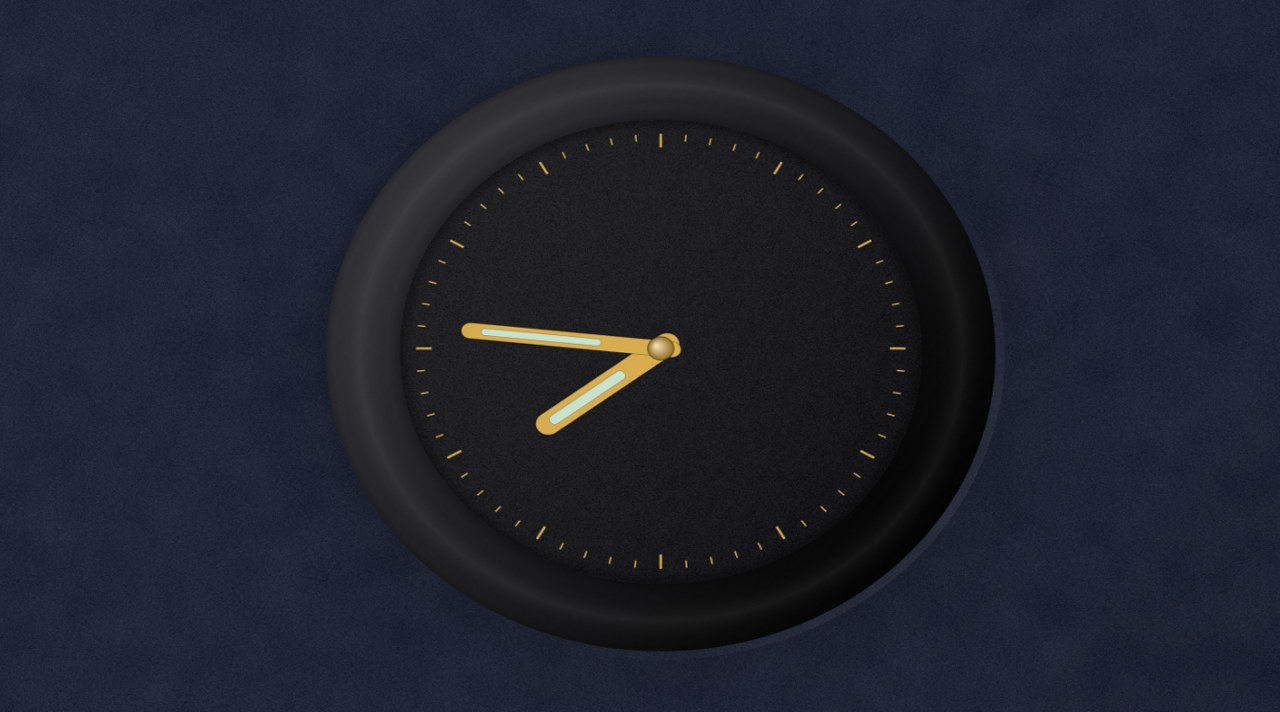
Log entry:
7h46
